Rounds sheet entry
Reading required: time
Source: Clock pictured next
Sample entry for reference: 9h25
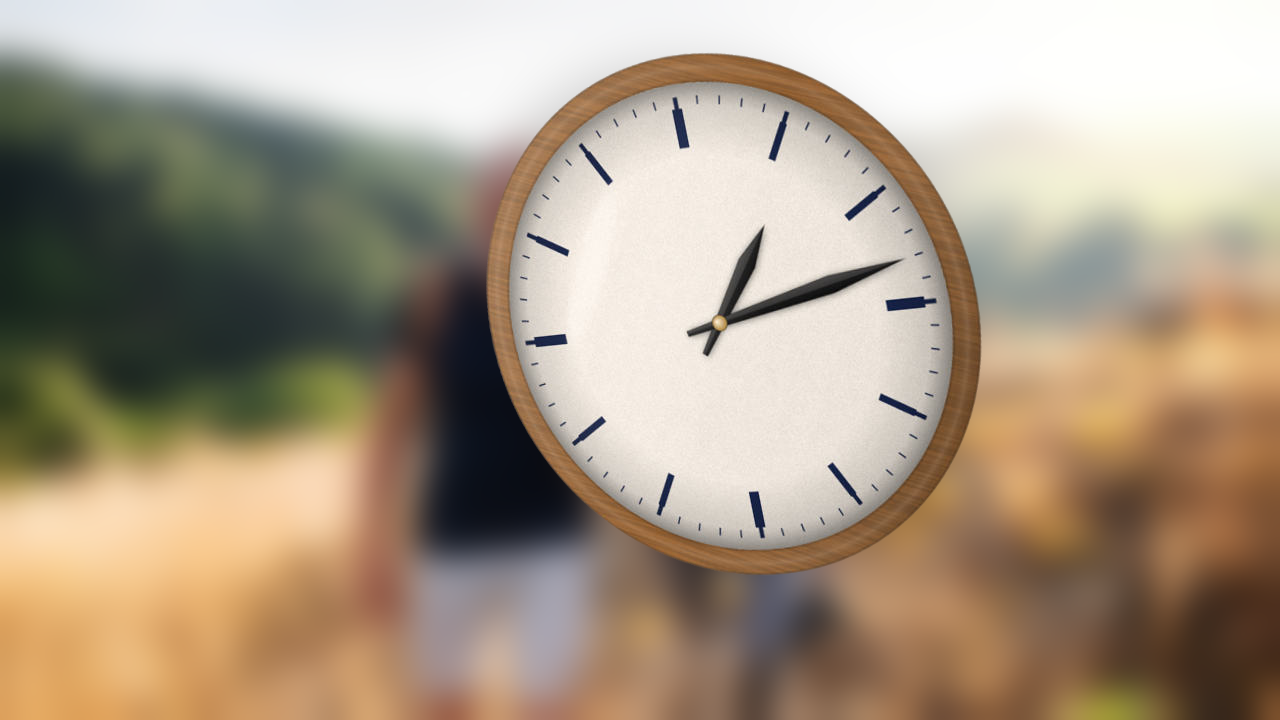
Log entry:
1h13
